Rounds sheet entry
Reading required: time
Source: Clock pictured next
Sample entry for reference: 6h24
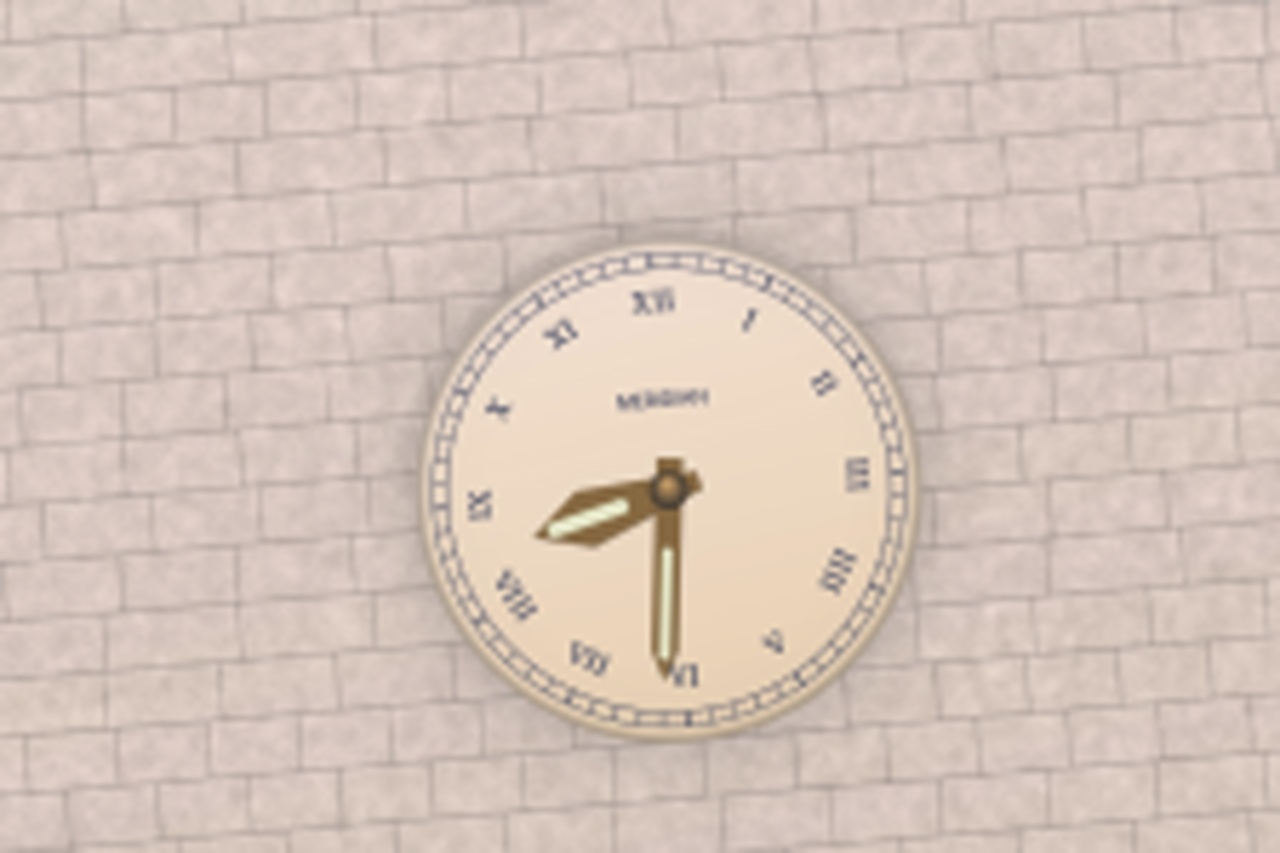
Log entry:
8h31
